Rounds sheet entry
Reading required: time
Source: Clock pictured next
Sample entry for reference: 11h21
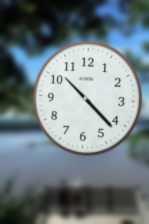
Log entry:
10h22
